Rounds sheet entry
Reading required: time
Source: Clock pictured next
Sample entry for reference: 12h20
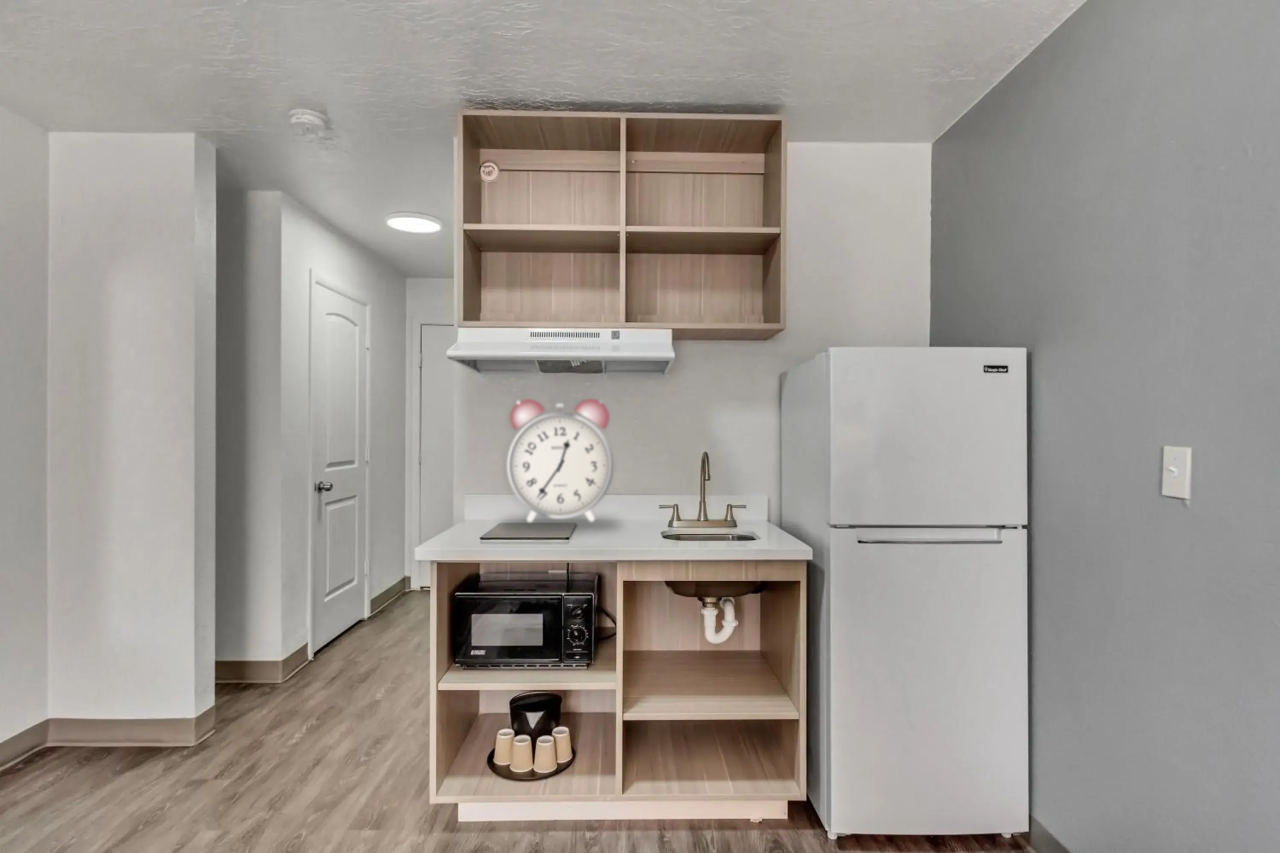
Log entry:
12h36
